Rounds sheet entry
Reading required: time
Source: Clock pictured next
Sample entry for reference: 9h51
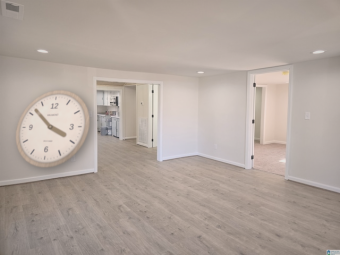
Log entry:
3h52
